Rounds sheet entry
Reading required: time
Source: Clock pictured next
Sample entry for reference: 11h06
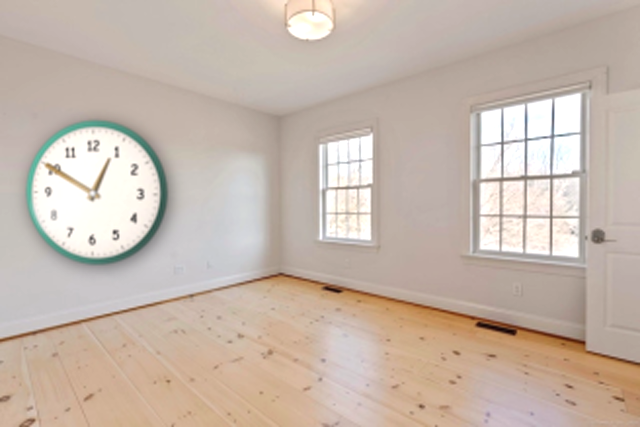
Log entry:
12h50
